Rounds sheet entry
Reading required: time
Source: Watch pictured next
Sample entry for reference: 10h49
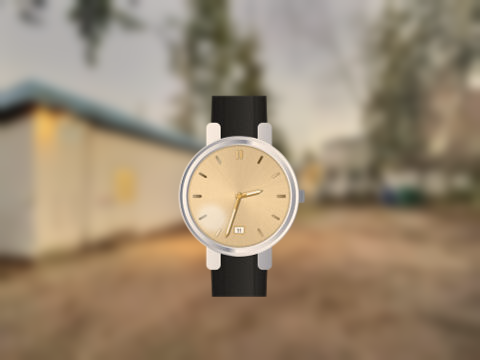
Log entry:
2h33
